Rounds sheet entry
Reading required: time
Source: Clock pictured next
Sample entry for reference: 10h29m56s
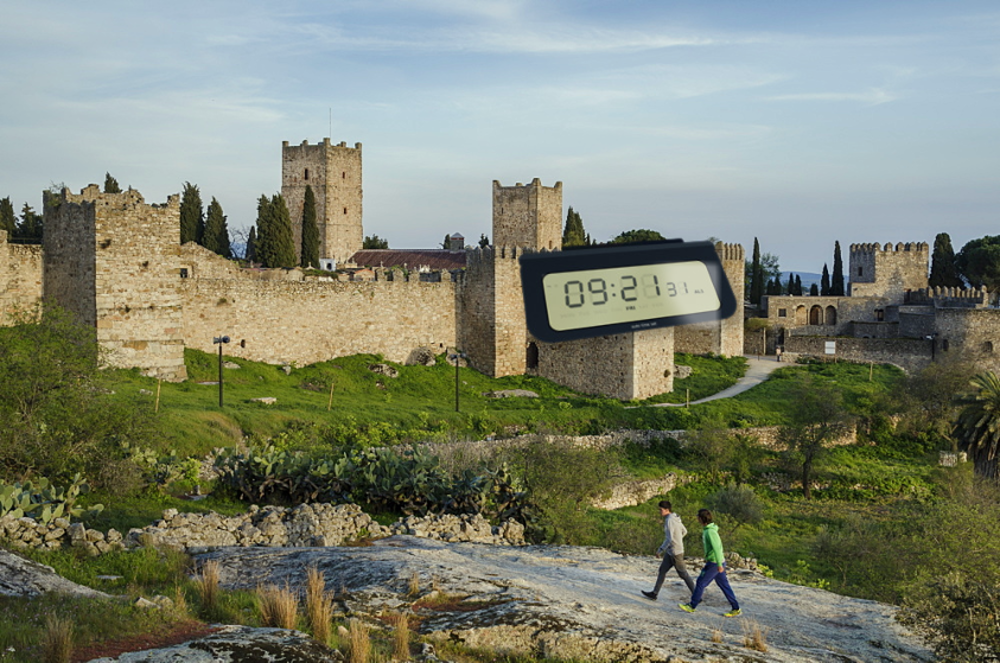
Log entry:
9h21m31s
